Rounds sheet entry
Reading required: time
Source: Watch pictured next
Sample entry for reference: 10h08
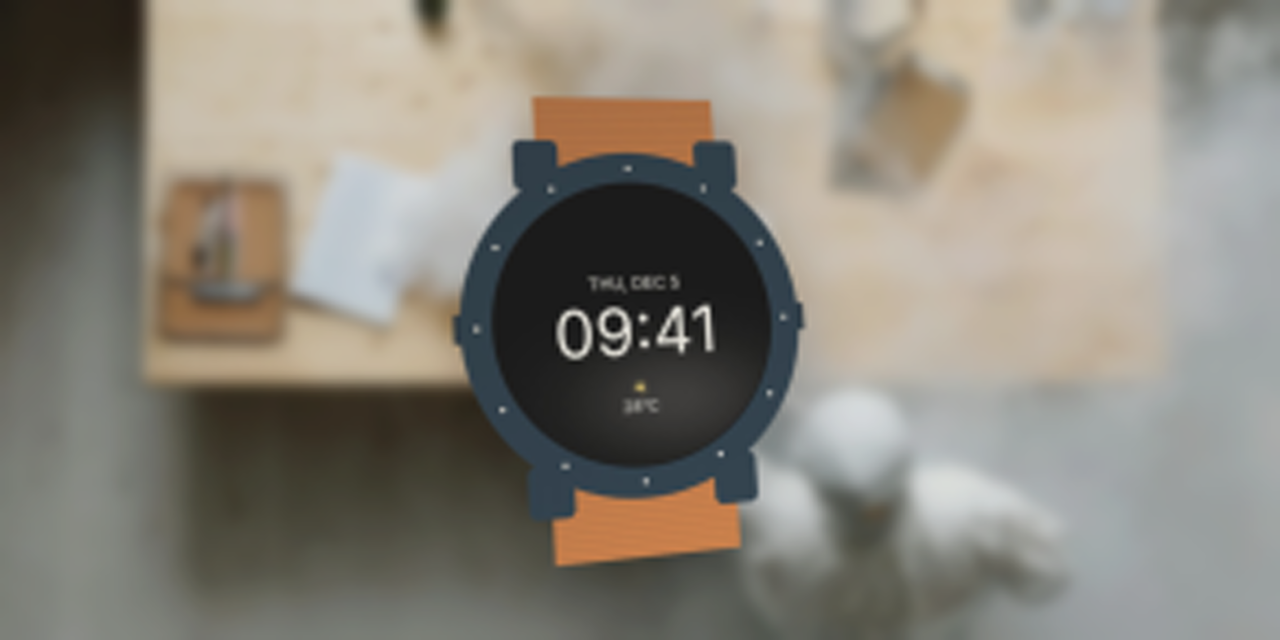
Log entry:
9h41
